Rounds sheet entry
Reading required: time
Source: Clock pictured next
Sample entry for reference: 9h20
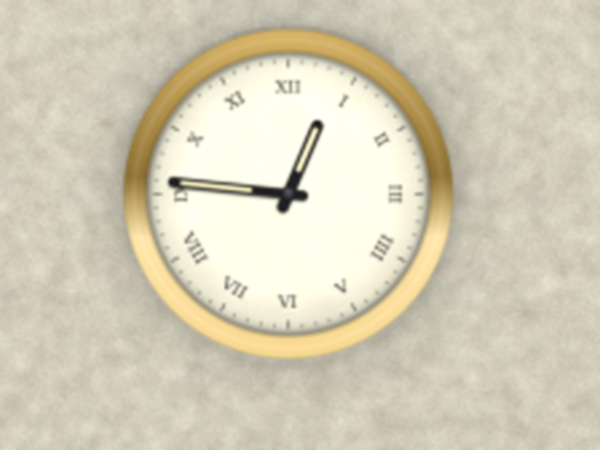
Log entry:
12h46
